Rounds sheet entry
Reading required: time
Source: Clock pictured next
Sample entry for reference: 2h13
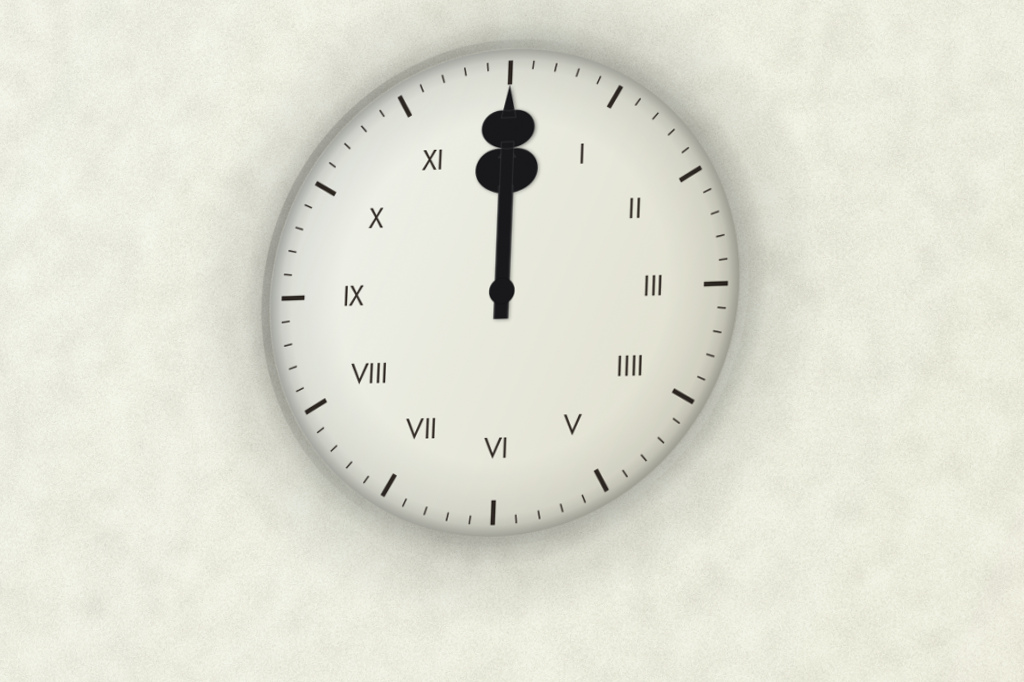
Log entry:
12h00
